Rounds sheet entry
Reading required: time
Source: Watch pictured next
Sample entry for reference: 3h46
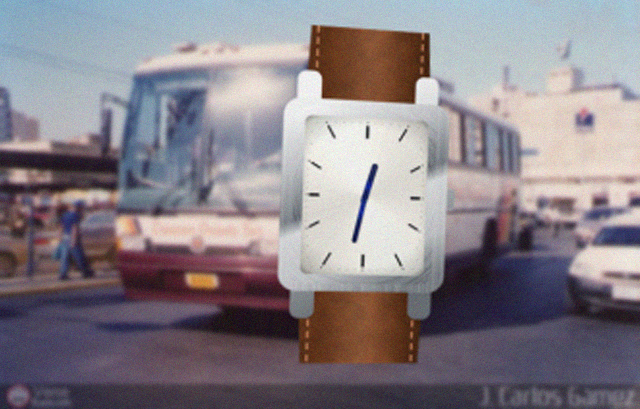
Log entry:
12h32
